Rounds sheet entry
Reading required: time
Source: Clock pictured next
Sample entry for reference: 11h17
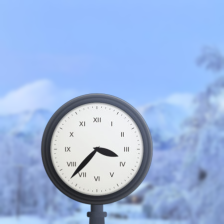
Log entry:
3h37
